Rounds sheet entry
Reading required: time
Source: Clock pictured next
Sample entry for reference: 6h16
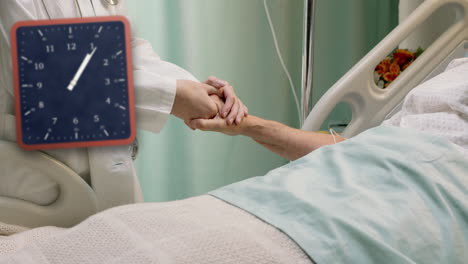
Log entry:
1h06
